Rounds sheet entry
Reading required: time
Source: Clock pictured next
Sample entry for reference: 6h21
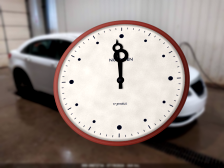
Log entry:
11h59
